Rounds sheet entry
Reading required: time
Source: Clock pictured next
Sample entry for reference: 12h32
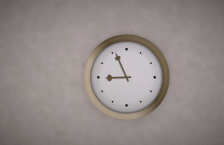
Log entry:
8h56
